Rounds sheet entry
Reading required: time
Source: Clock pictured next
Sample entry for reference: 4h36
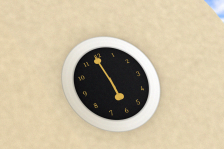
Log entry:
5h59
